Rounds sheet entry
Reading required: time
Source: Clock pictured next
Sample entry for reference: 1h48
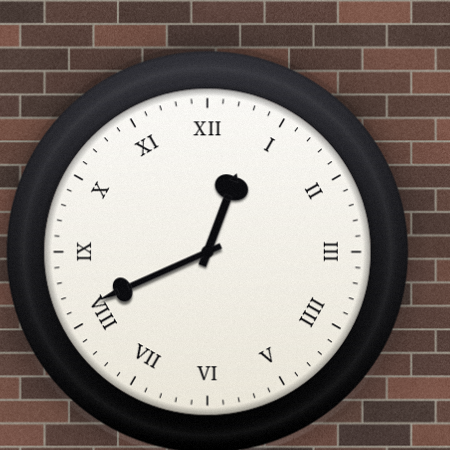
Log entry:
12h41
